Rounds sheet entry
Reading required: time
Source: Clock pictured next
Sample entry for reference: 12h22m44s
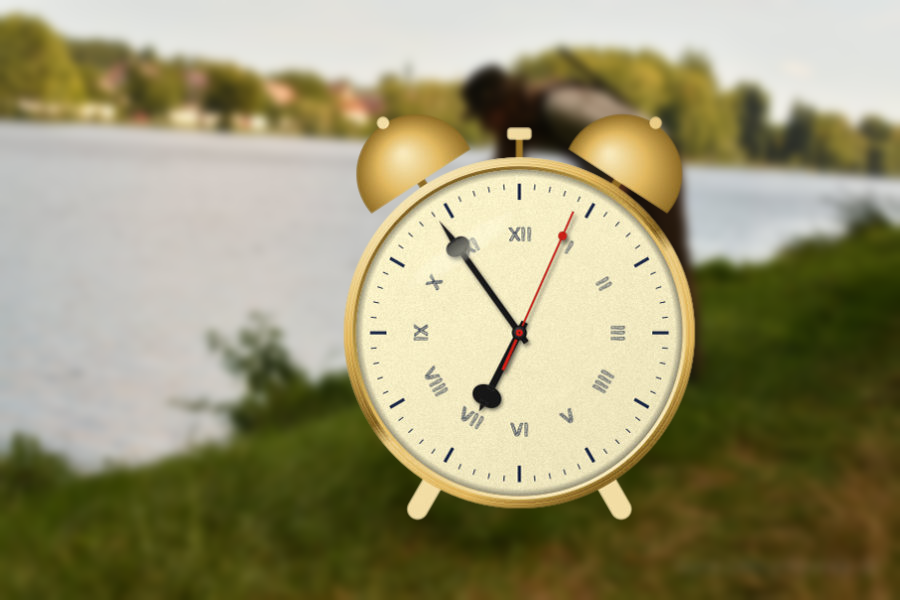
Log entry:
6h54m04s
